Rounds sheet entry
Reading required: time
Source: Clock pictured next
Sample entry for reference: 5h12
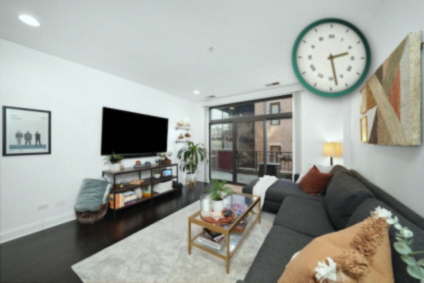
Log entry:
2h28
